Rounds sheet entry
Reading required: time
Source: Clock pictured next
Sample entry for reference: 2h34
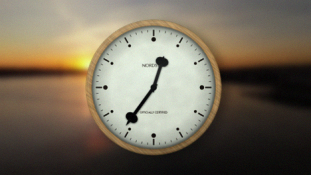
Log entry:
12h36
